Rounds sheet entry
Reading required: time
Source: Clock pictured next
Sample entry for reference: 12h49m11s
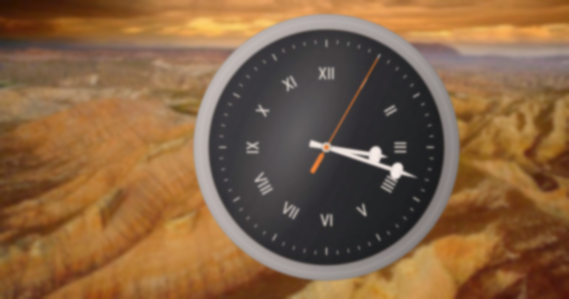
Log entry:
3h18m05s
